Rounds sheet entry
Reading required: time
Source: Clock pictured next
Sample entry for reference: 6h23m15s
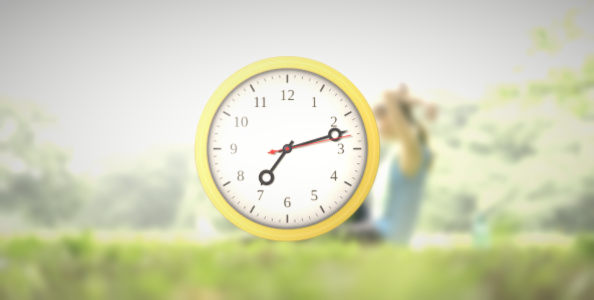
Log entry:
7h12m13s
